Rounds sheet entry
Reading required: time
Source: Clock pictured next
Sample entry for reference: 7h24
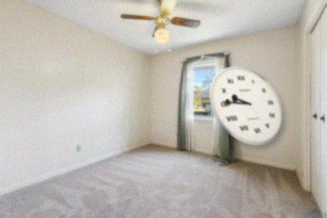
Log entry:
9h46
